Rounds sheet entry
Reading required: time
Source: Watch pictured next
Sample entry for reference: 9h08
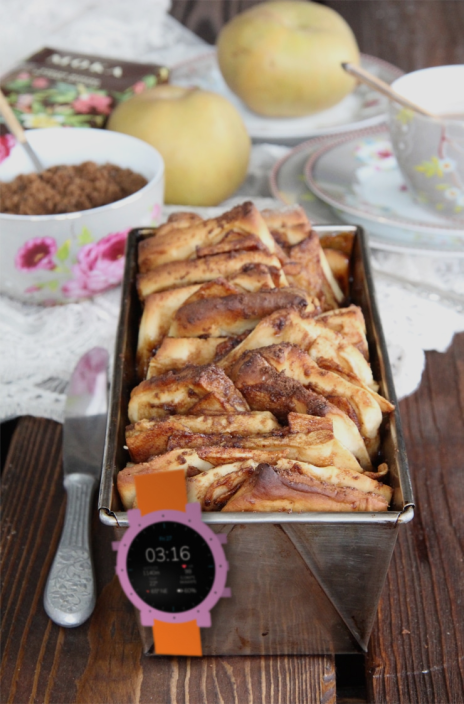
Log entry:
3h16
